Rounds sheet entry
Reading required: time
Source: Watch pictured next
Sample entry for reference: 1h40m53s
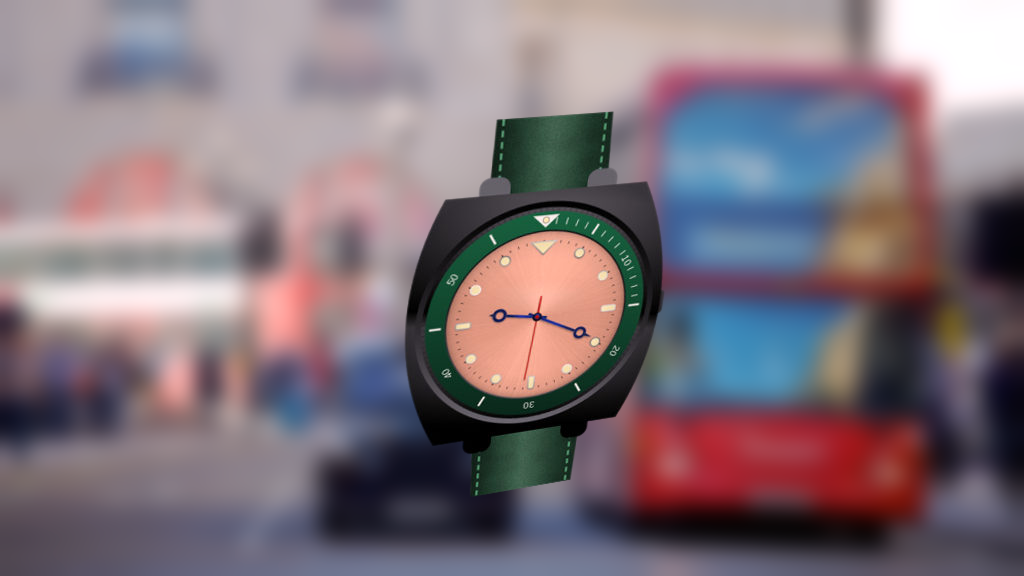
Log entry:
9h19m31s
